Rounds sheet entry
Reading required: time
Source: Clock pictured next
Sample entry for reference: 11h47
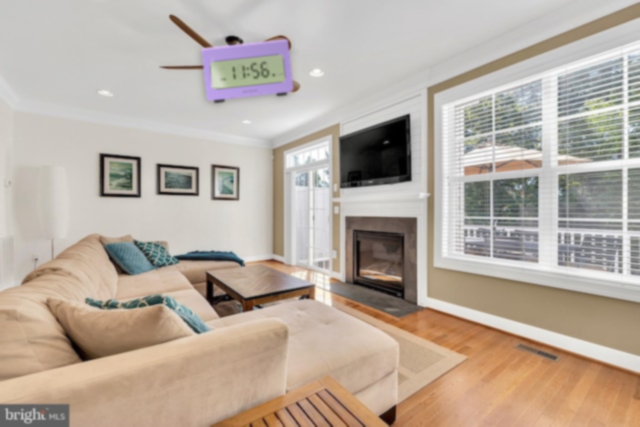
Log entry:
11h56
